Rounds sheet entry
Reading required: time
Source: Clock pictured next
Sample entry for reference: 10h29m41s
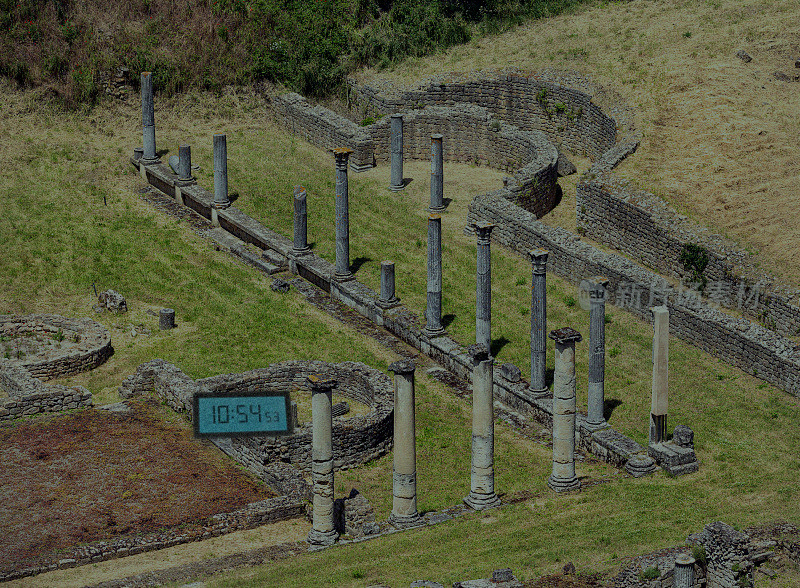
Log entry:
10h54m53s
